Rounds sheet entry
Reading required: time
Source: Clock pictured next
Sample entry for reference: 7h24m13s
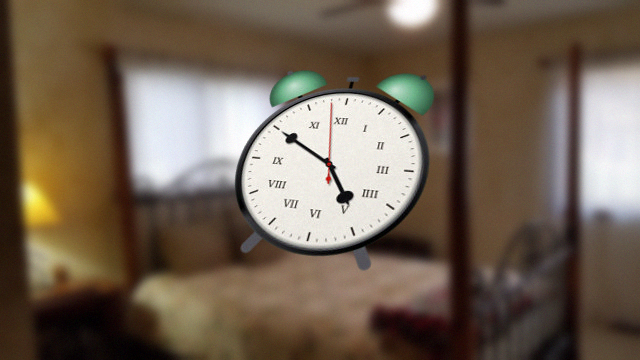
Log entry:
4h49m58s
